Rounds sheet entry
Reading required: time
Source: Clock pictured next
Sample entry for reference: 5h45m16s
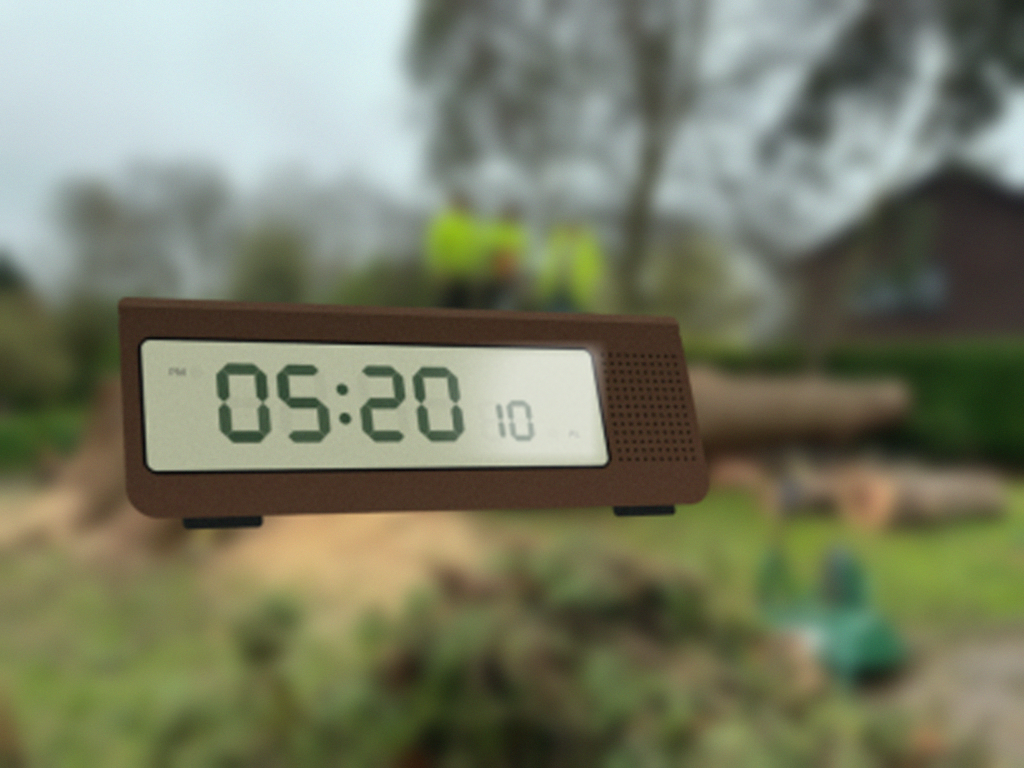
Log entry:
5h20m10s
